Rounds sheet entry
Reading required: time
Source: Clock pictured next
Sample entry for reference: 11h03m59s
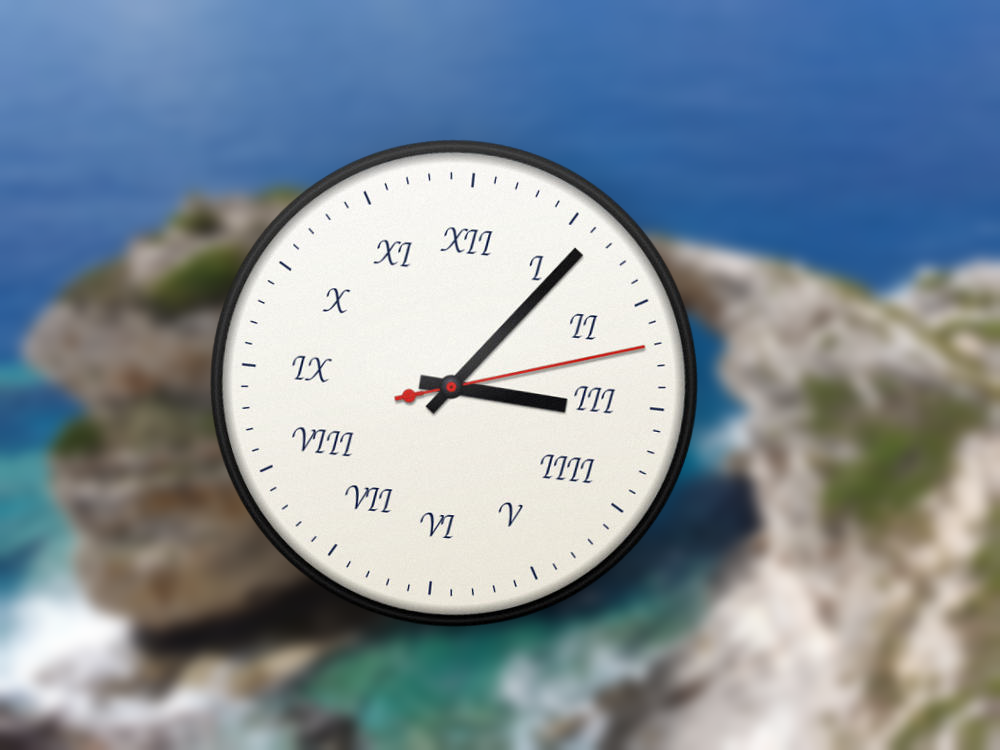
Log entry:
3h06m12s
